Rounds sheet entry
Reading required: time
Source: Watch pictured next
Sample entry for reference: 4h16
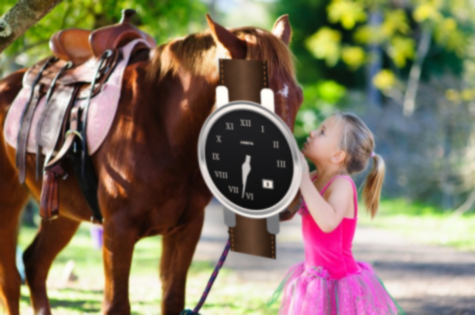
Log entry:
6h32
